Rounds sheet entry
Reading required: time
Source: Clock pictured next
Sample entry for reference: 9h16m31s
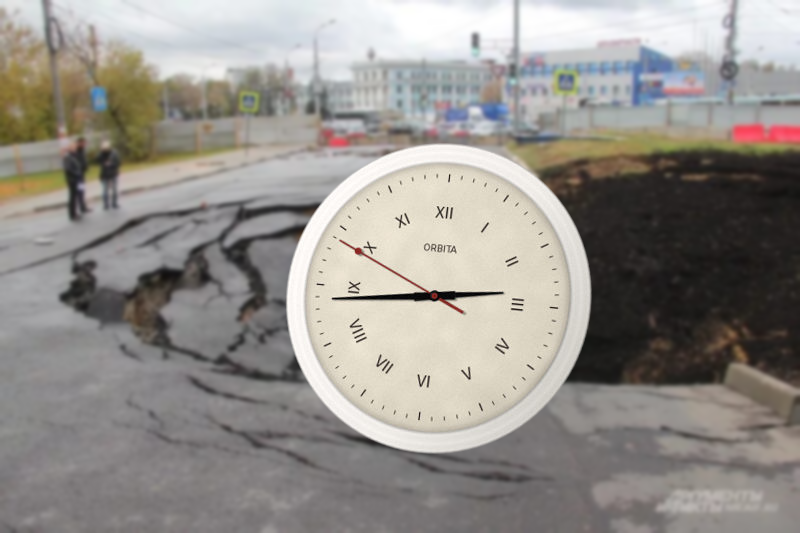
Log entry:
2h43m49s
